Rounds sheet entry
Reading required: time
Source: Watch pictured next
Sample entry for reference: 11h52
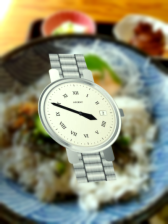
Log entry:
3h49
